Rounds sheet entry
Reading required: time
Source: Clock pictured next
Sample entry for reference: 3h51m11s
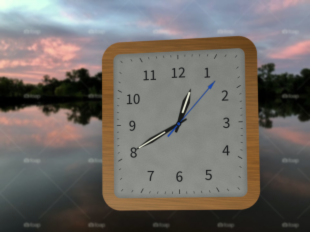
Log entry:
12h40m07s
